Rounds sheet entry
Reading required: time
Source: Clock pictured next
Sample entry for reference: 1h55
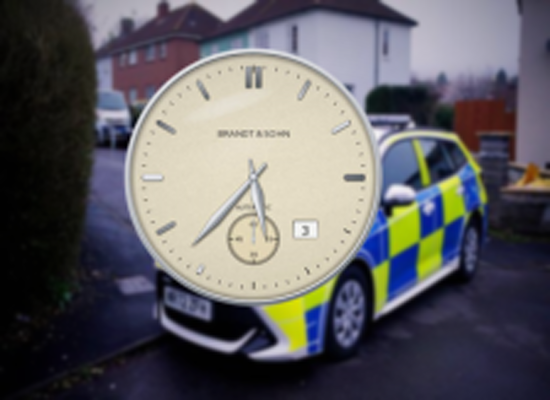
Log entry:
5h37
